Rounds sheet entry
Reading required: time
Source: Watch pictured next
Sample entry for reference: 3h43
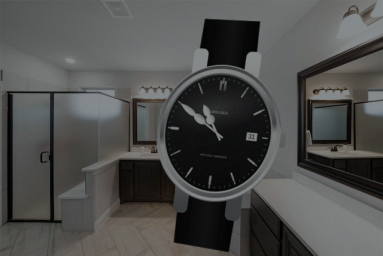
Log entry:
10h50
